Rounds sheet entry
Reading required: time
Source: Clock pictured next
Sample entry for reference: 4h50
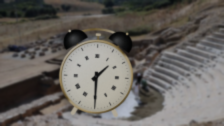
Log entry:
1h30
